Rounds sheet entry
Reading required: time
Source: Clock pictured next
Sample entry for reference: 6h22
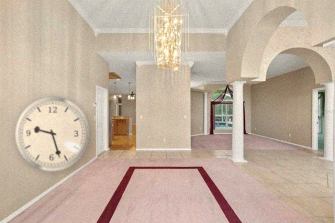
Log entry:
9h27
